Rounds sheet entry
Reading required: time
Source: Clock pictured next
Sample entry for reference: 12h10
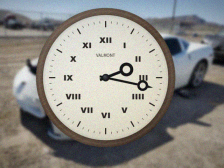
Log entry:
2h17
